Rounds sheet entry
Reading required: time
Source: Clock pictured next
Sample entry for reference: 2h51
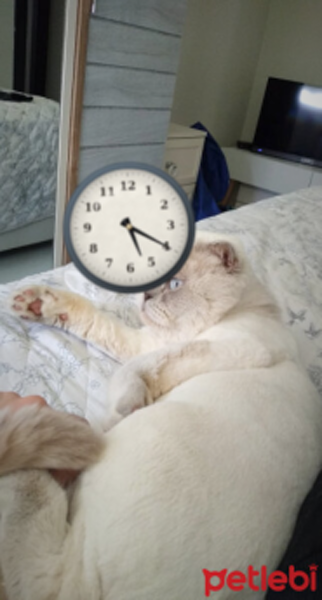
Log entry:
5h20
